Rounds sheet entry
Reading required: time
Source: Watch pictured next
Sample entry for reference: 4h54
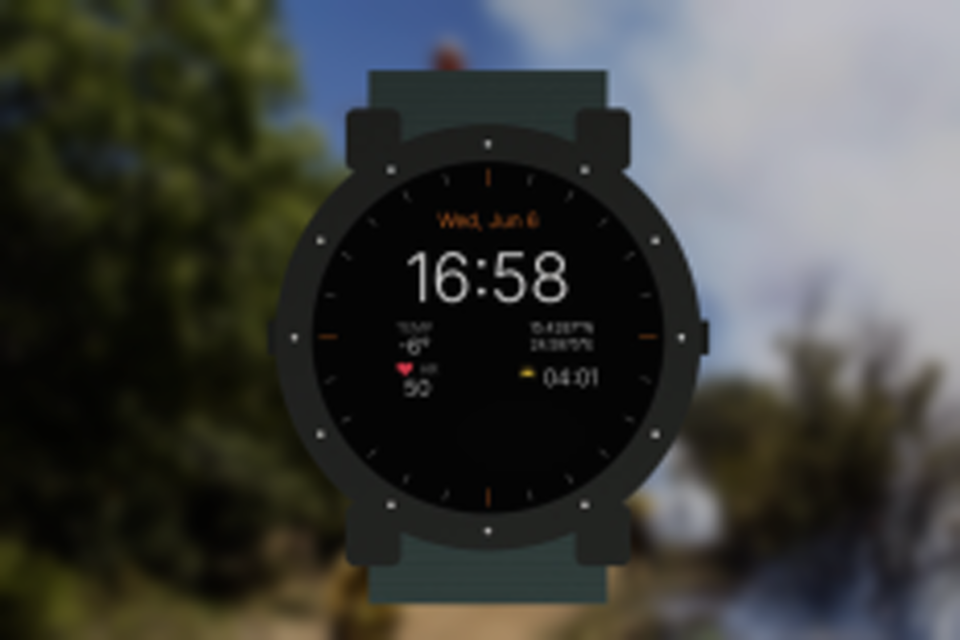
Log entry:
16h58
